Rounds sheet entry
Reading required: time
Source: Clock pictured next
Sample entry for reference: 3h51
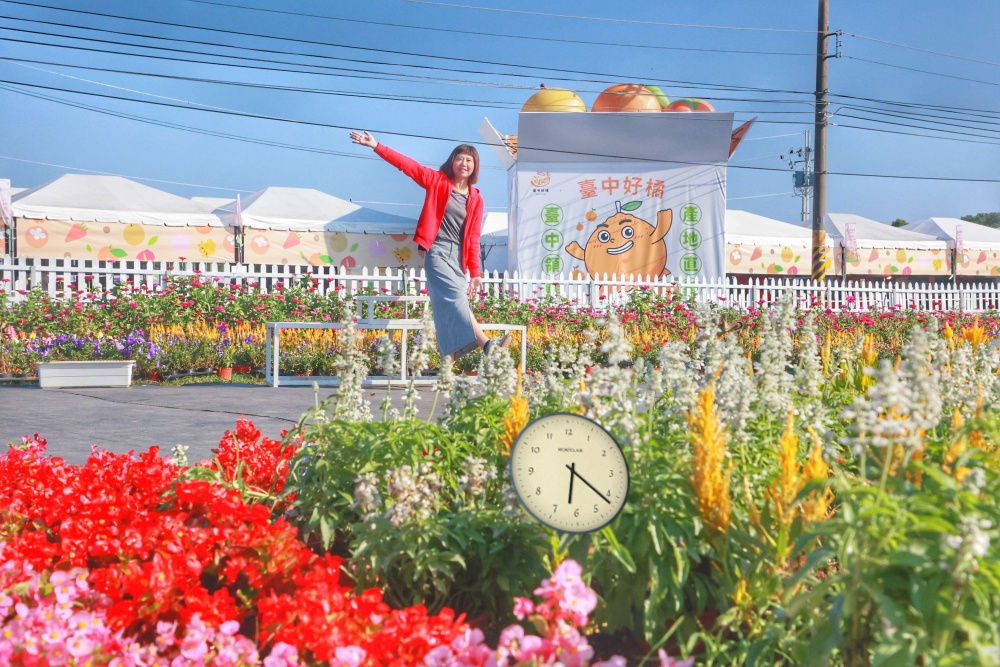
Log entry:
6h22
